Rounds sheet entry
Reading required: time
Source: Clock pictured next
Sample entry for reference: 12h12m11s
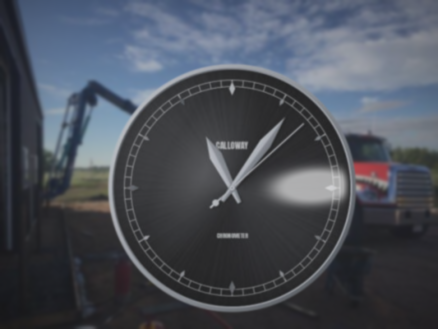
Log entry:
11h06m08s
